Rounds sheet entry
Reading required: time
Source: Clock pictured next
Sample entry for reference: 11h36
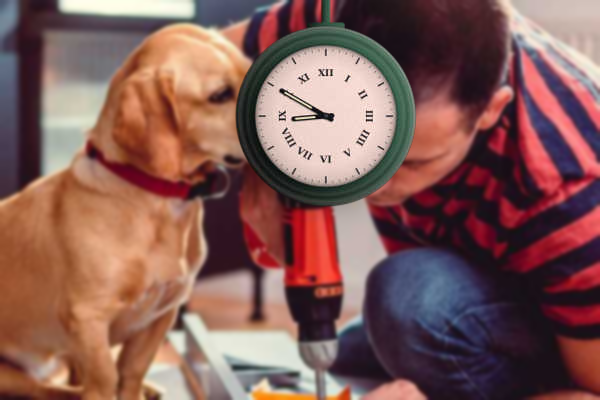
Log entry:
8h50
